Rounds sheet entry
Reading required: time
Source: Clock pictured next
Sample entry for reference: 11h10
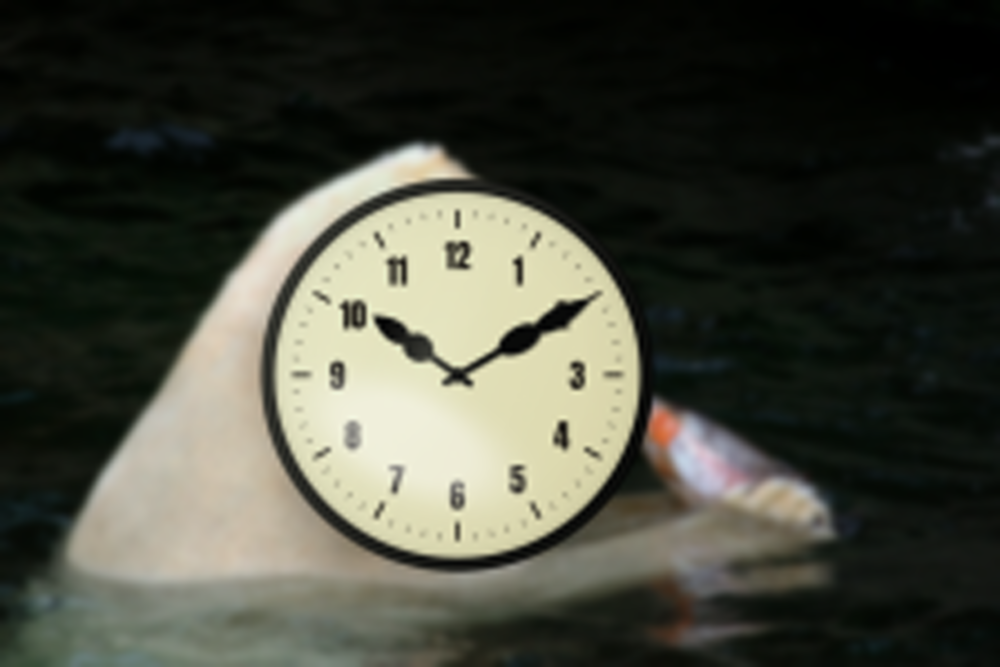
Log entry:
10h10
